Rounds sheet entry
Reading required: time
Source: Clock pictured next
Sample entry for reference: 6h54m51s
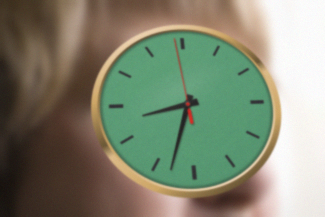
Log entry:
8h32m59s
